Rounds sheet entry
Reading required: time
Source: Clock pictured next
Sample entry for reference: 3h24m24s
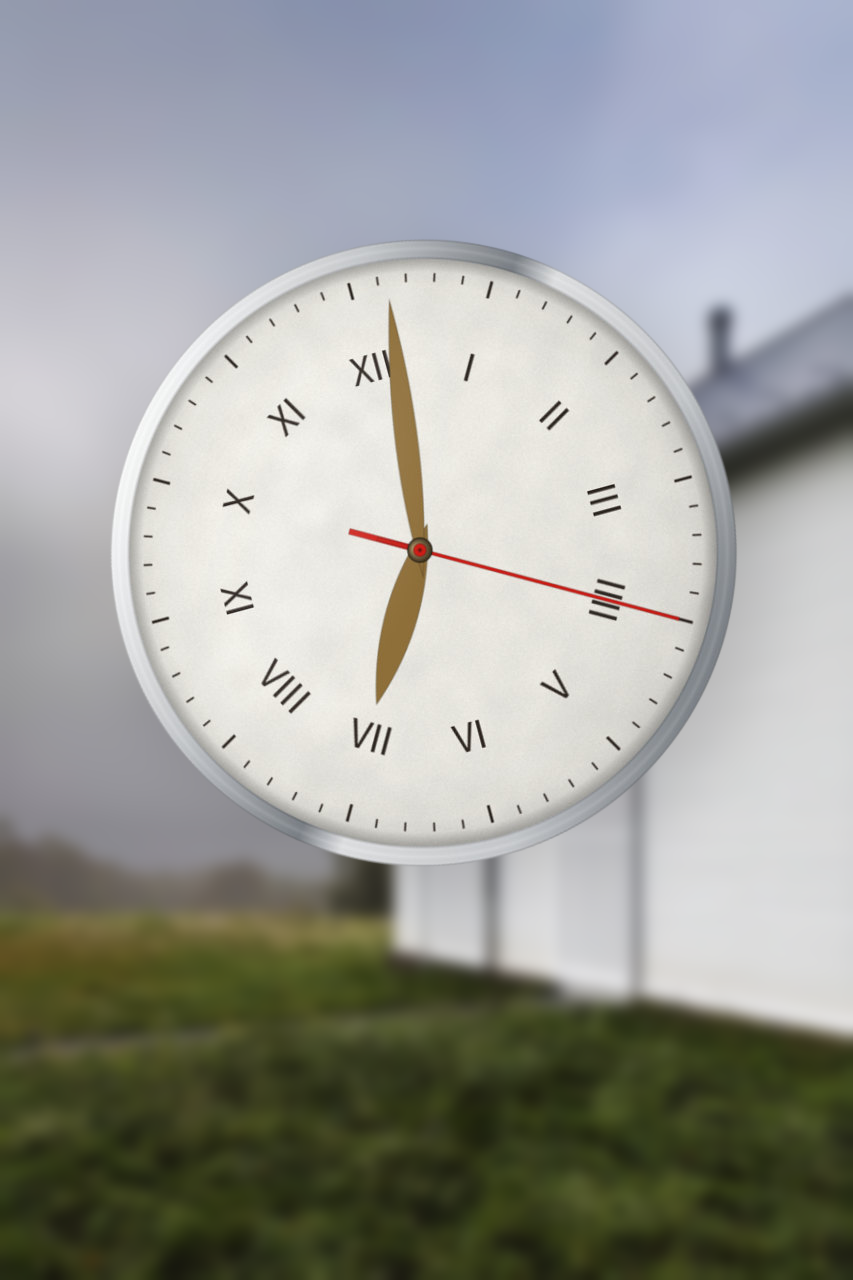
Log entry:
7h01m20s
